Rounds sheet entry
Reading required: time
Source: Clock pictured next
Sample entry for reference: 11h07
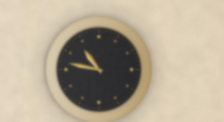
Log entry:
10h47
